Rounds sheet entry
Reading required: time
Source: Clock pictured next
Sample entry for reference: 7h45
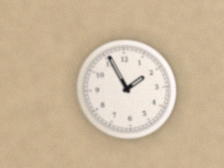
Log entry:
1h56
